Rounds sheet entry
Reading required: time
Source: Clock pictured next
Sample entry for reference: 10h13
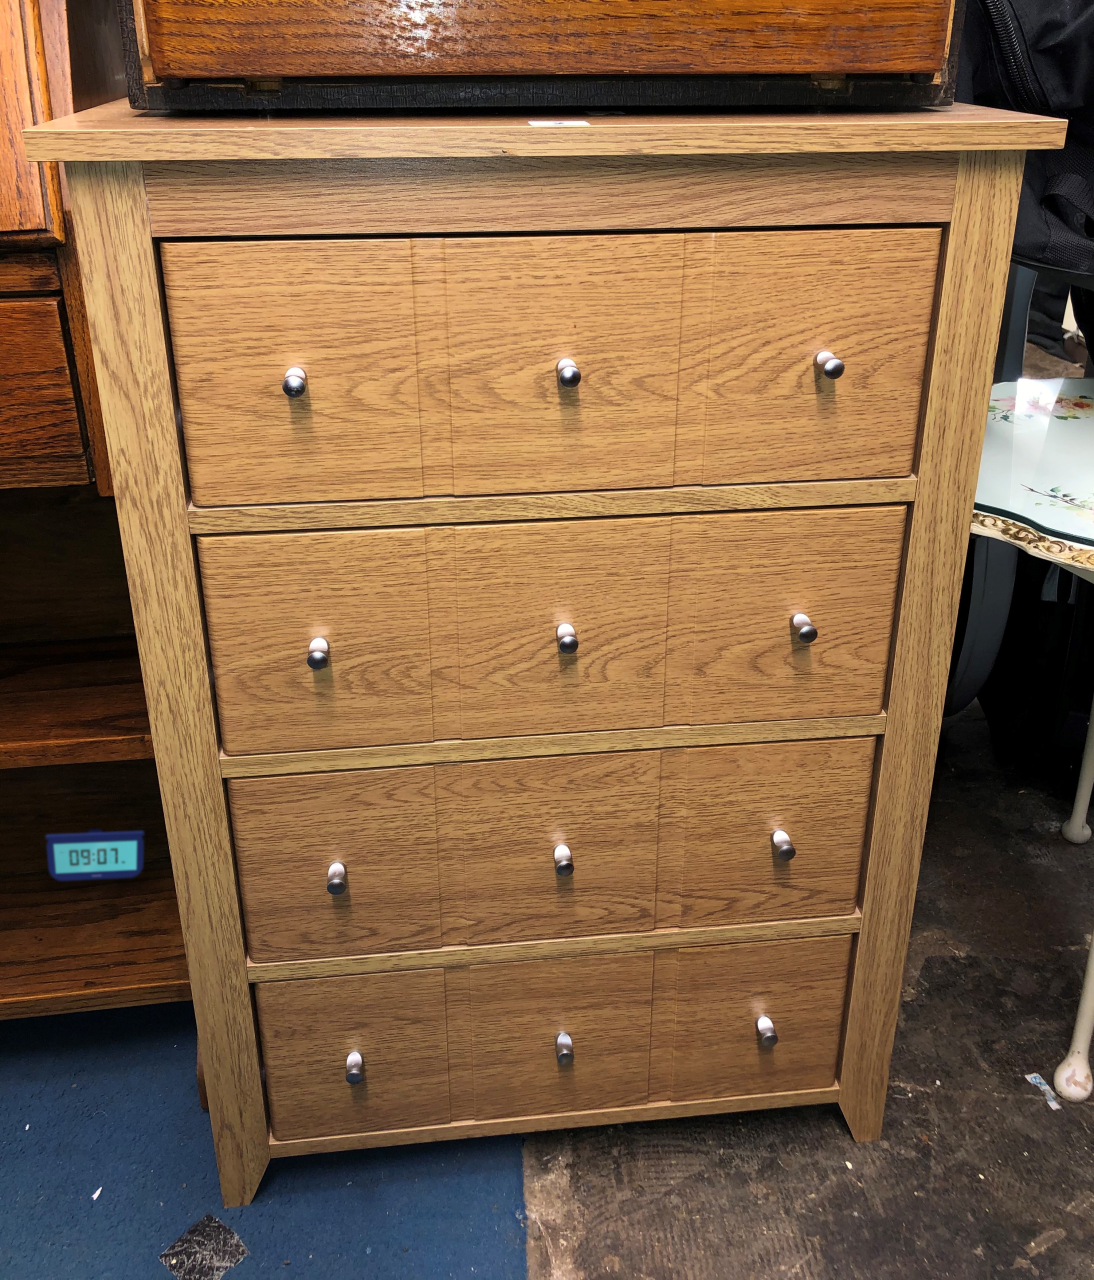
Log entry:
9h07
